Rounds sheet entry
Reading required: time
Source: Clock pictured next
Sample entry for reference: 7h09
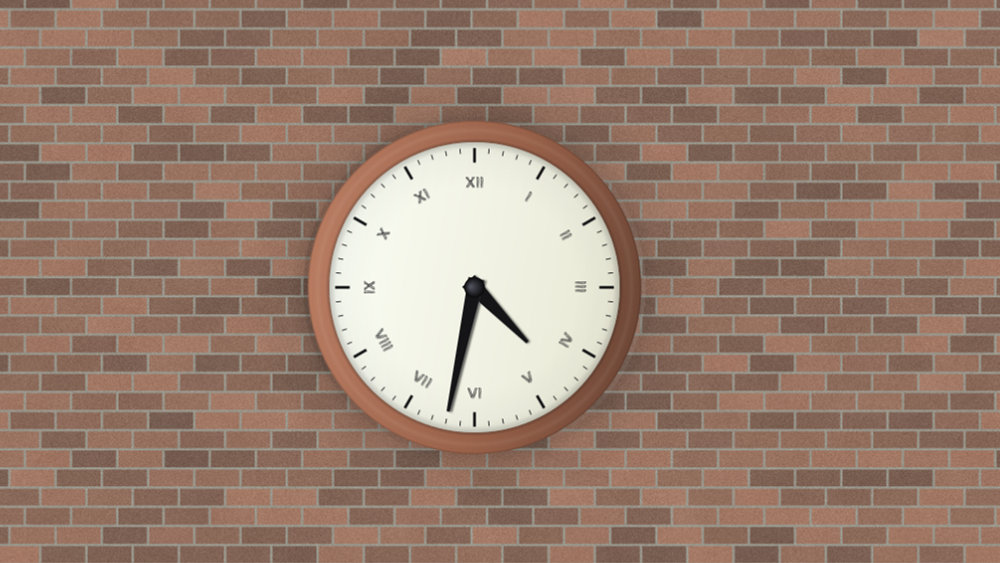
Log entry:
4h32
